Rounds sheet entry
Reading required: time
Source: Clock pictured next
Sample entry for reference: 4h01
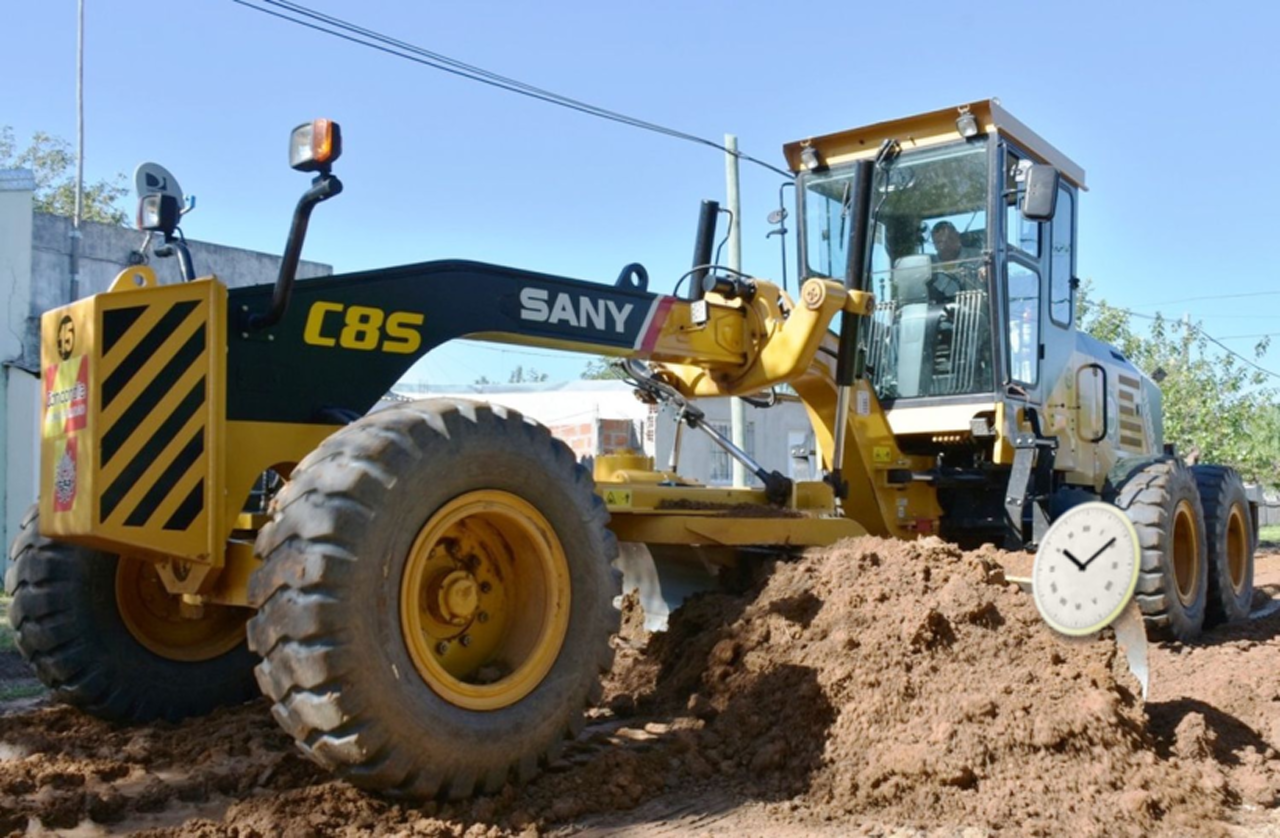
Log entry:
10h09
